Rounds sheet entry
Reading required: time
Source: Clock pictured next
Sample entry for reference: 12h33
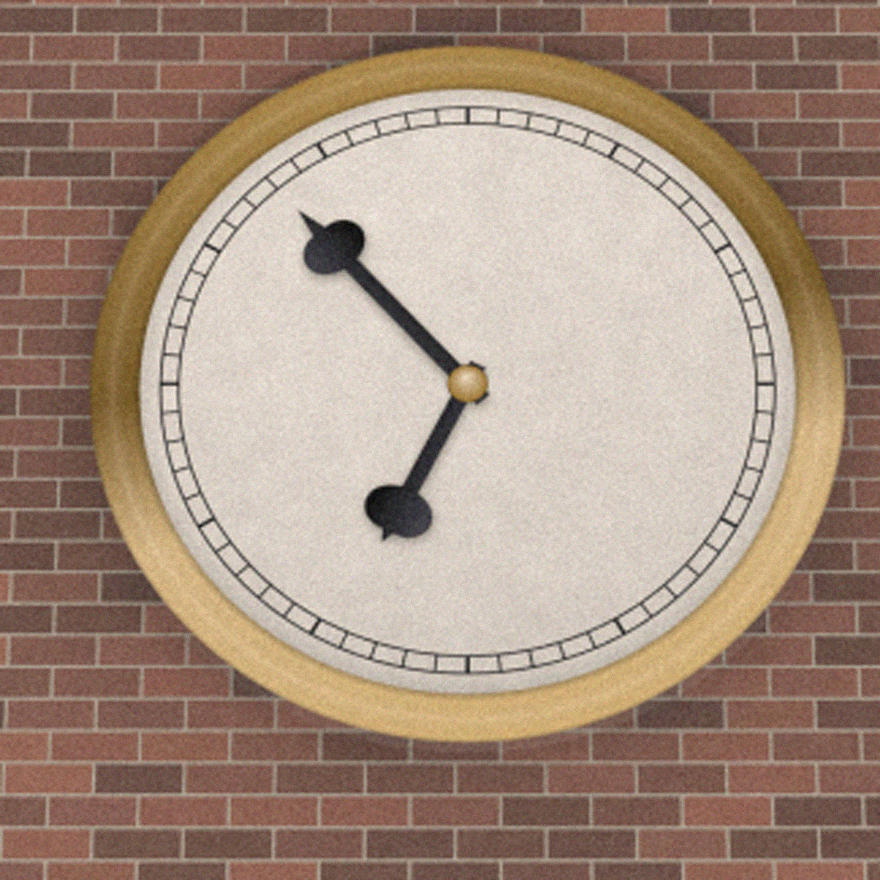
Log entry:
6h53
